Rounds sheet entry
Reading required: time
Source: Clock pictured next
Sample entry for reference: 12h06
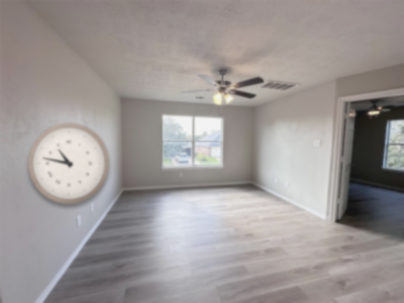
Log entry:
10h47
